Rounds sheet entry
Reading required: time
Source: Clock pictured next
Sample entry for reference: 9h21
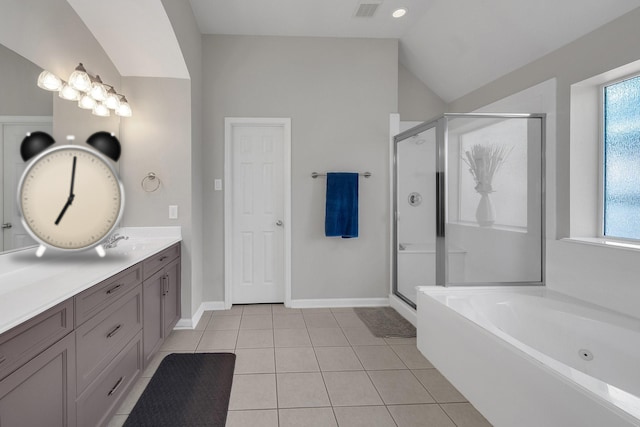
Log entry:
7h01
